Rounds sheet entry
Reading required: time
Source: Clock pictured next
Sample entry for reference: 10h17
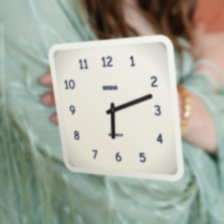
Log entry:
6h12
